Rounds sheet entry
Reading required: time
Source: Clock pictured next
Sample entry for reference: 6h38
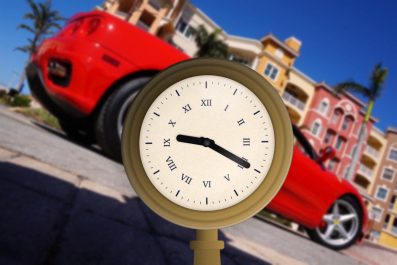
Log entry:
9h20
